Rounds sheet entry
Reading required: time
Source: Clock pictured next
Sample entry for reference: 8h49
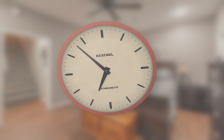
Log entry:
6h53
